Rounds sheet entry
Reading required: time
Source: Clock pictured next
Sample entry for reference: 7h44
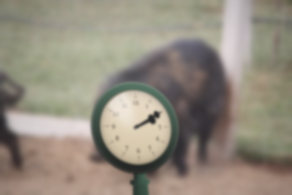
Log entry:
2h10
